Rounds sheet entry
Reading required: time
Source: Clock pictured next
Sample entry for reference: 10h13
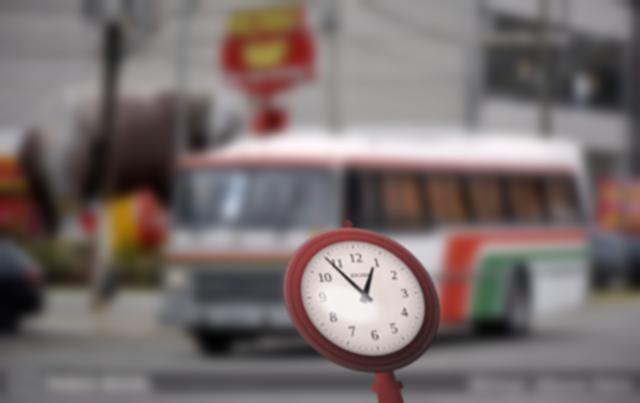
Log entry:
12h54
